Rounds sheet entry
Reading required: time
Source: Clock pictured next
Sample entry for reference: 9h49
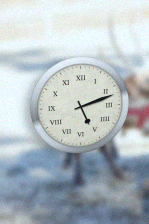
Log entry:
5h12
